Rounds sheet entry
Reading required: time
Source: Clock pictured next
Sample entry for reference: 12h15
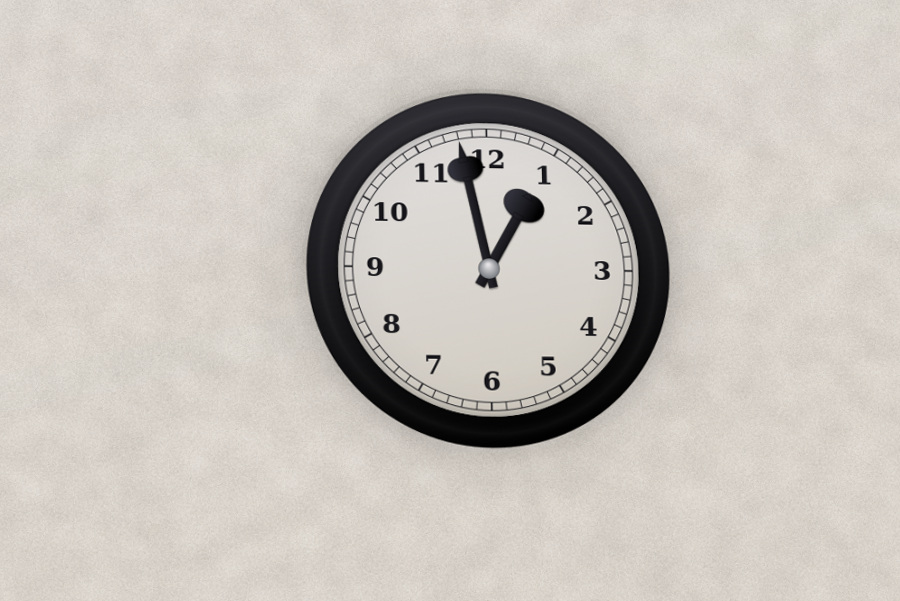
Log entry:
12h58
